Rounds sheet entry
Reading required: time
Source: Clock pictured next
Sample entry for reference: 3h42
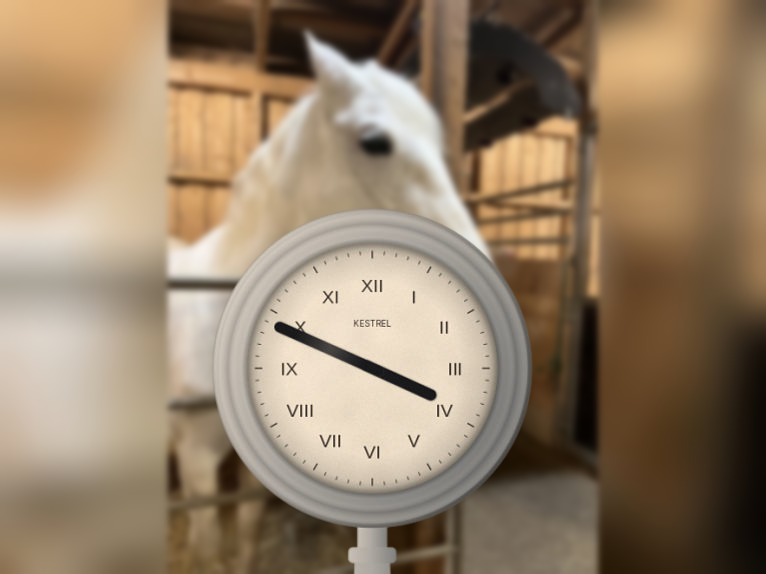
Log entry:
3h49
